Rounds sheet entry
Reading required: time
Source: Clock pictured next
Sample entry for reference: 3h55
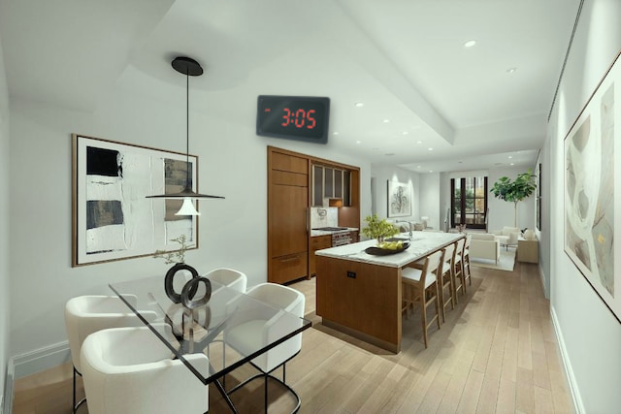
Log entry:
3h05
